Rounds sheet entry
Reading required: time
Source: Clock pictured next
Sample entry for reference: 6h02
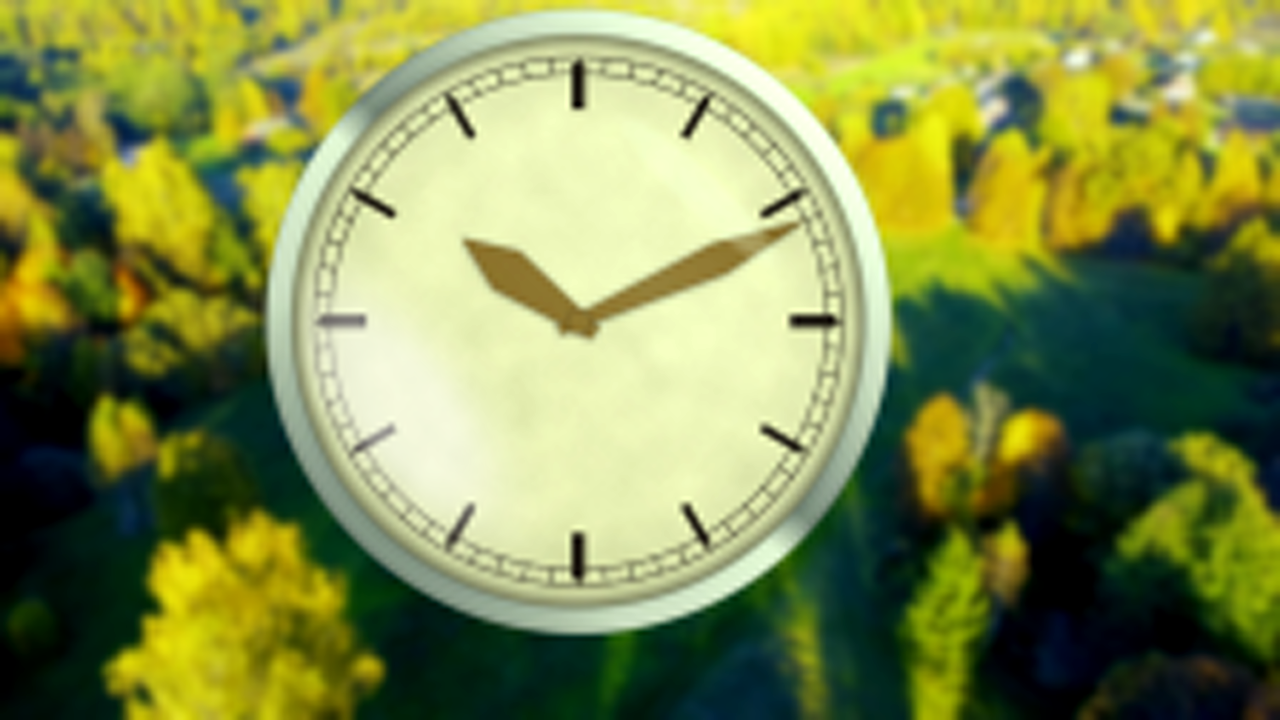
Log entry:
10h11
